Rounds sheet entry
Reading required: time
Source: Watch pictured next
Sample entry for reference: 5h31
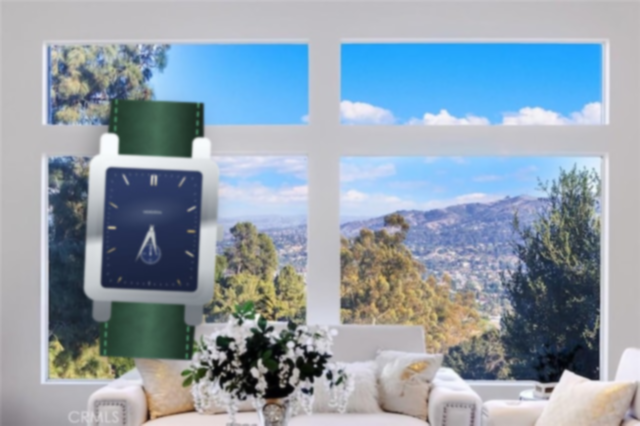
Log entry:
5h34
